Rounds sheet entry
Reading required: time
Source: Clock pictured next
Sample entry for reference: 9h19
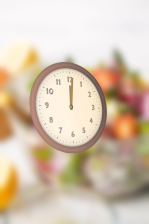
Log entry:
12h01
